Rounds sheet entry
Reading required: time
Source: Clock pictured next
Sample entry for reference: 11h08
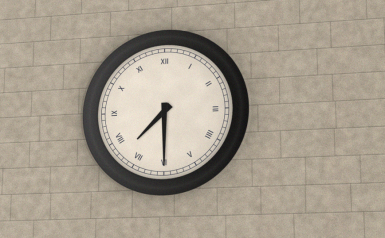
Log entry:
7h30
